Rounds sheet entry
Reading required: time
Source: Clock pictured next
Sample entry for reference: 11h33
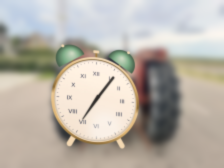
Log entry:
7h06
